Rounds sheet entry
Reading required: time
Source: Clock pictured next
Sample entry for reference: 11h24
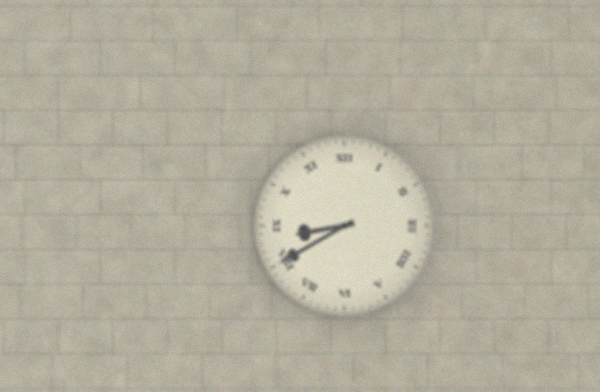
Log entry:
8h40
